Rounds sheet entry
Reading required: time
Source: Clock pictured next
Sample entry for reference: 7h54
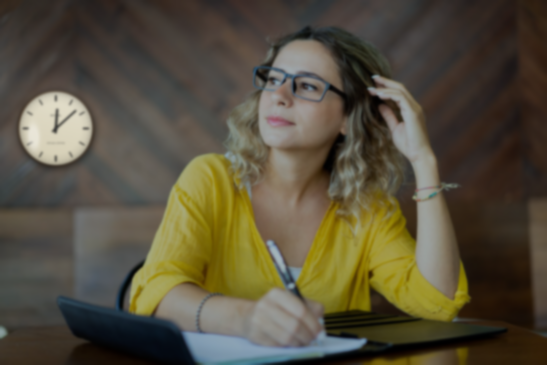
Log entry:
12h08
